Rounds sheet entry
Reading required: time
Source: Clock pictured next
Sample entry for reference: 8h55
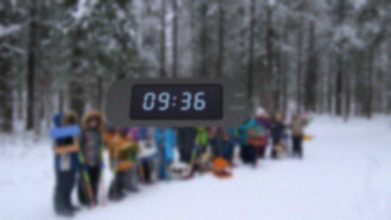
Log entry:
9h36
